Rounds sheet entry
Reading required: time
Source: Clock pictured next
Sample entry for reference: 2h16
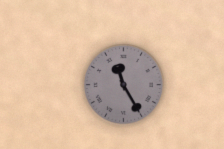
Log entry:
11h25
